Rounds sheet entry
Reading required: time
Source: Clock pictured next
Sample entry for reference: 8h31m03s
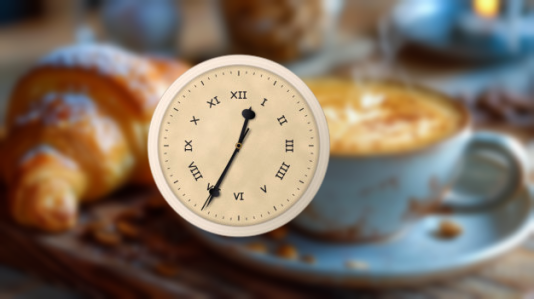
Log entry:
12h34m35s
